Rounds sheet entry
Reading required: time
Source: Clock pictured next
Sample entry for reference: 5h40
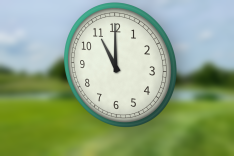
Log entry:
11h00
